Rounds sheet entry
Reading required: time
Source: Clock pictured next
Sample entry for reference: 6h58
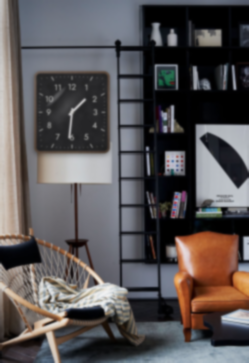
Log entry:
1h31
